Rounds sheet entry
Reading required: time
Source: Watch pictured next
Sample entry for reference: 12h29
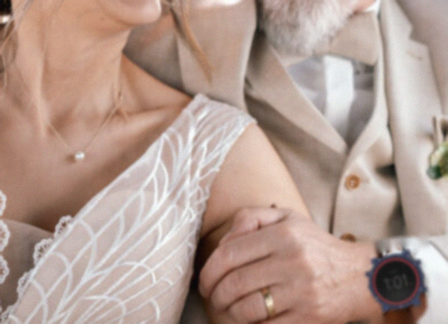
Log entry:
1h01
